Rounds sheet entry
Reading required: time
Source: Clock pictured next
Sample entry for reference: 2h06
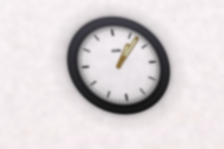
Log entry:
1h07
